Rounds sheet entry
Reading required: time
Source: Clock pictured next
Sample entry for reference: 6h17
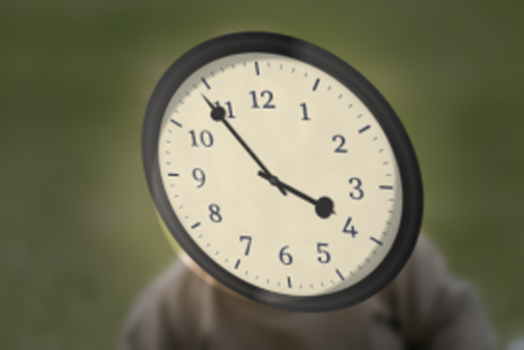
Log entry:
3h54
